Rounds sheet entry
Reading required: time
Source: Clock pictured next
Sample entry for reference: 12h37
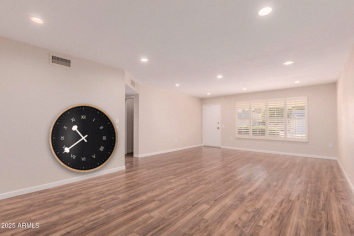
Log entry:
10h39
